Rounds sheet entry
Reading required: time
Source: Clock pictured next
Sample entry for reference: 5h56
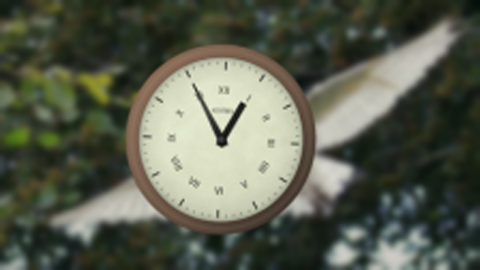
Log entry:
12h55
